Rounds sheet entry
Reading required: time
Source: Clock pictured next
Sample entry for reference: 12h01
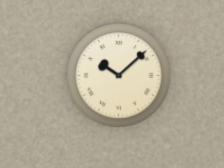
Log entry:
10h08
